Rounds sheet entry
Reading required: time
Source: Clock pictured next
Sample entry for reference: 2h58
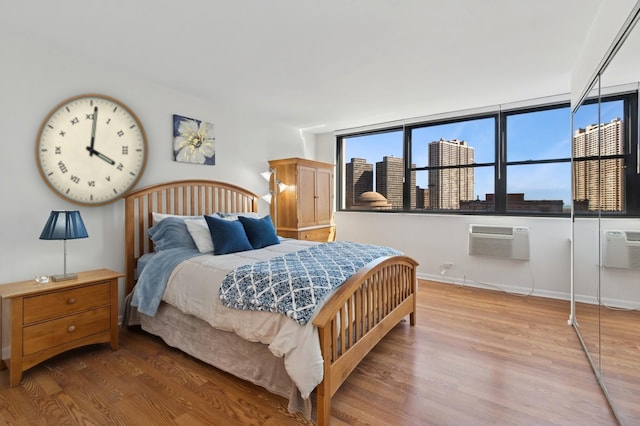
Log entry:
4h01
